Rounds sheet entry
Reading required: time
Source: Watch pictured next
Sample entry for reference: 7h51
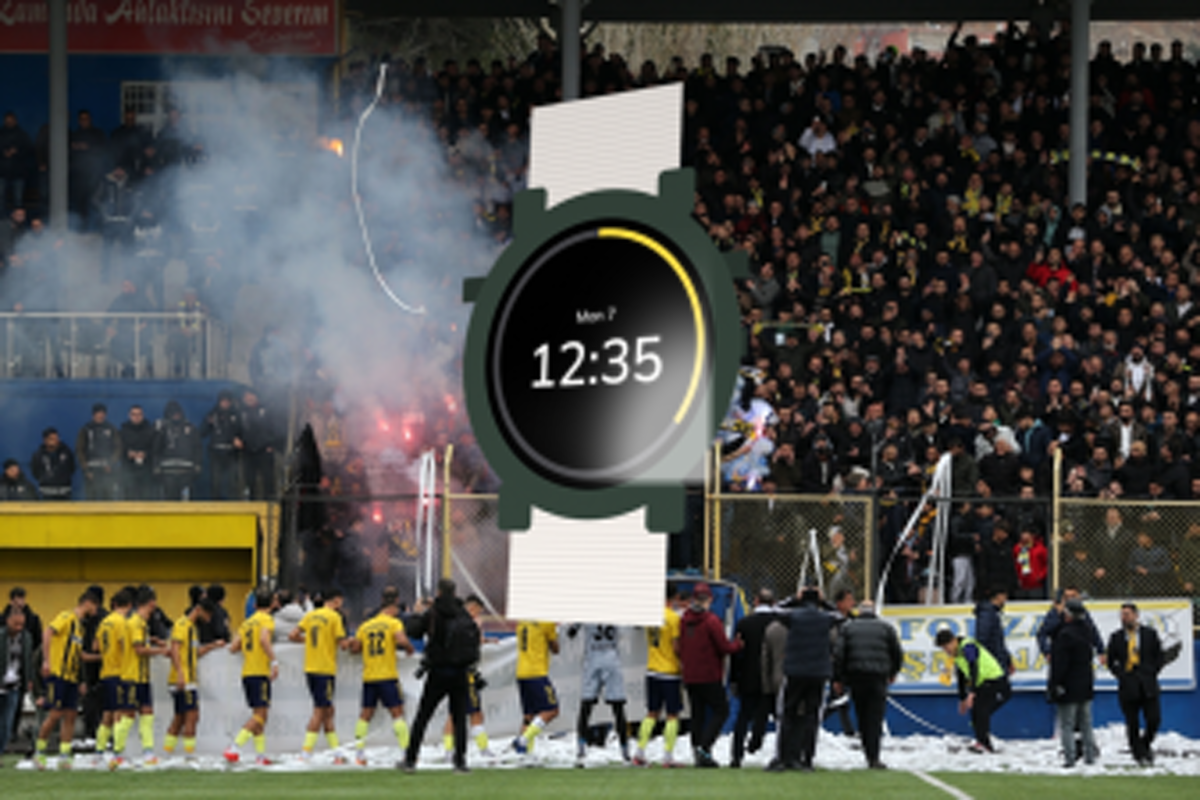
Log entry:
12h35
